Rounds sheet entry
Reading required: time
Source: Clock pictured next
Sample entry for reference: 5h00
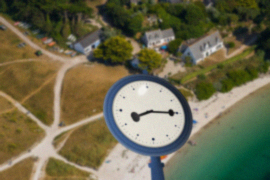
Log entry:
8h15
